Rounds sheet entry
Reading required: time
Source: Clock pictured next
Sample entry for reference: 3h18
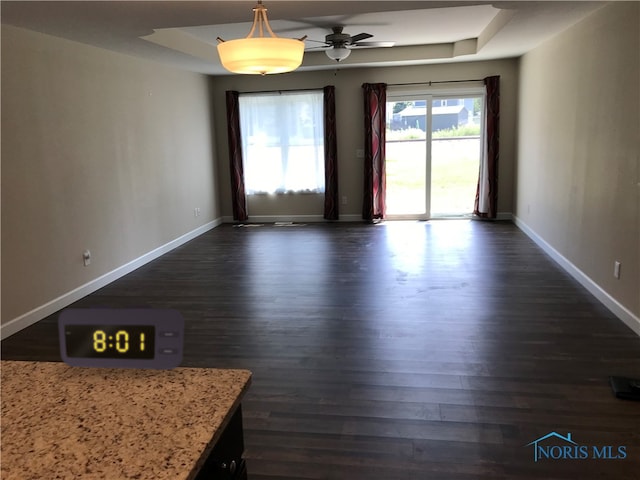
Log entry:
8h01
